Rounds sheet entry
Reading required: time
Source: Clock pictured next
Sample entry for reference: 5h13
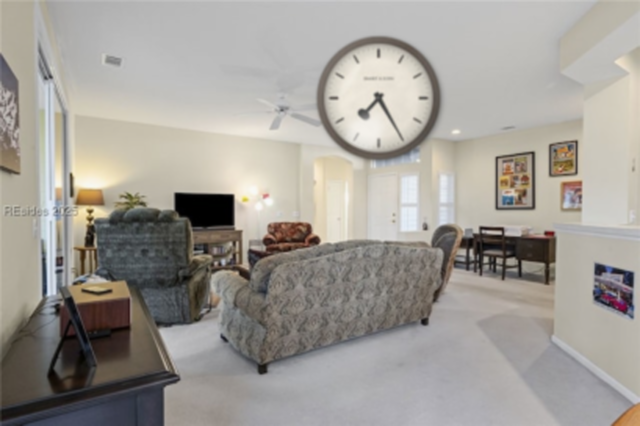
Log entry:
7h25
